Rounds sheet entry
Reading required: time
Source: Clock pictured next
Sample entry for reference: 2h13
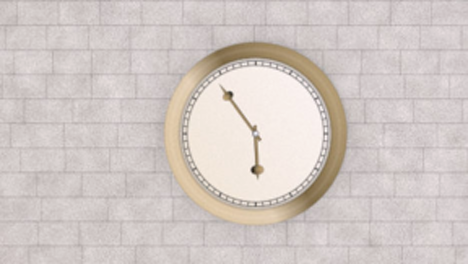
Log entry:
5h54
